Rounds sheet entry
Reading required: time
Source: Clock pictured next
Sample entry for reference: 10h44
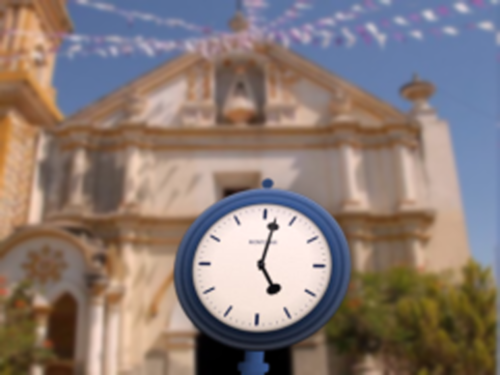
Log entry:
5h02
